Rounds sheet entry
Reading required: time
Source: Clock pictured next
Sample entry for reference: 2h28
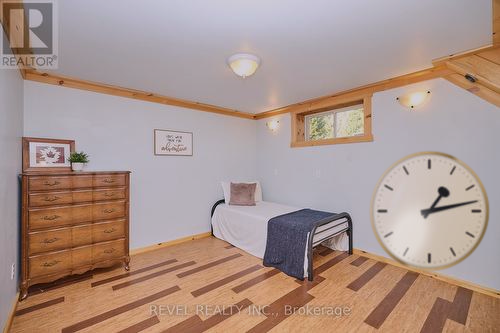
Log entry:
1h13
